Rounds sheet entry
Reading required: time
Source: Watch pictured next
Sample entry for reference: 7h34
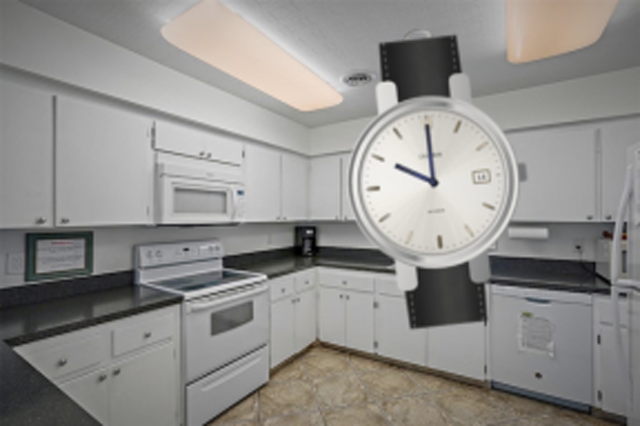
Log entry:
10h00
